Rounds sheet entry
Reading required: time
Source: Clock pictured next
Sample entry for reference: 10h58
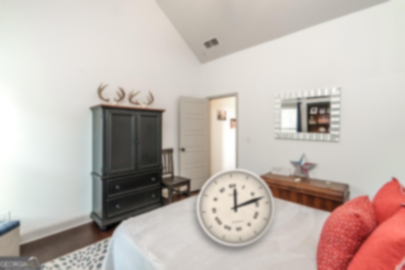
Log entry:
12h13
